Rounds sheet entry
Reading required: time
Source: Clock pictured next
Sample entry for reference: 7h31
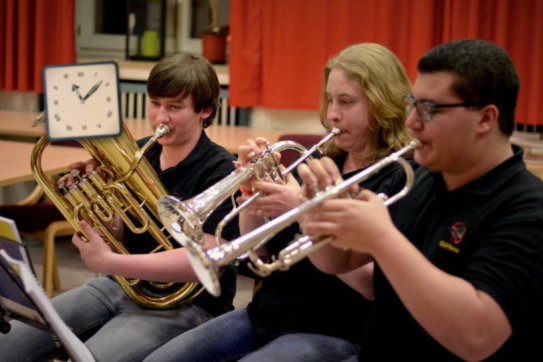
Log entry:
11h08
